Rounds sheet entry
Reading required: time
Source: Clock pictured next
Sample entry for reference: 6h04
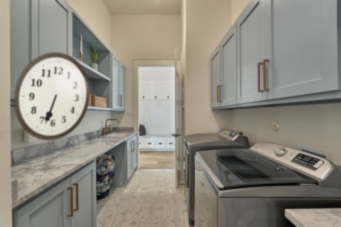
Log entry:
6h33
